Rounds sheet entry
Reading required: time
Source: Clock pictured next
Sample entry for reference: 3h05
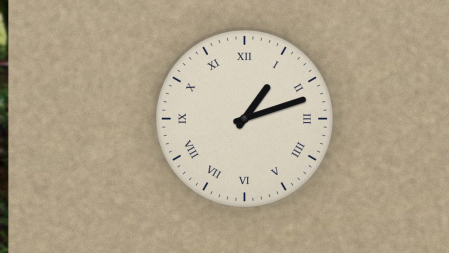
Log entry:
1h12
